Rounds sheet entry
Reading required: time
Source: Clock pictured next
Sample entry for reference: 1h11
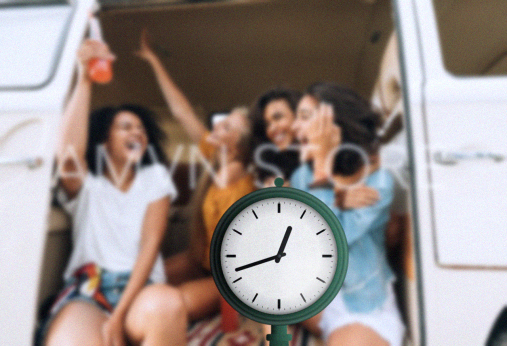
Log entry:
12h42
